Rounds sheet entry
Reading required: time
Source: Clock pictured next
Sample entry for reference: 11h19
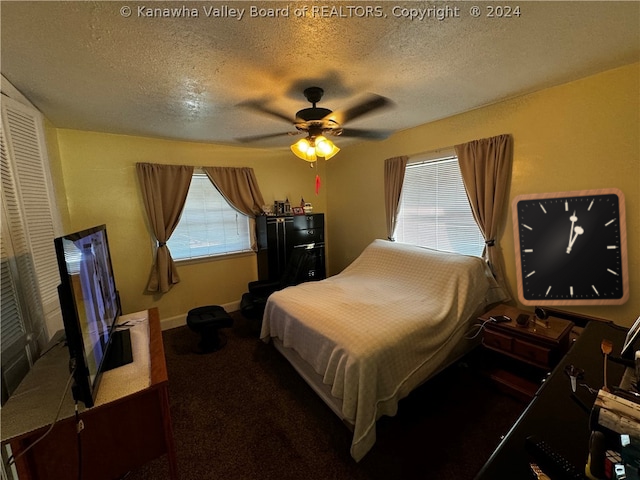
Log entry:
1h02
